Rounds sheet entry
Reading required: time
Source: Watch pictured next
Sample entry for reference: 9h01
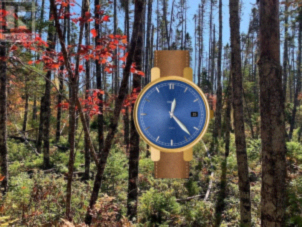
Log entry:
12h23
